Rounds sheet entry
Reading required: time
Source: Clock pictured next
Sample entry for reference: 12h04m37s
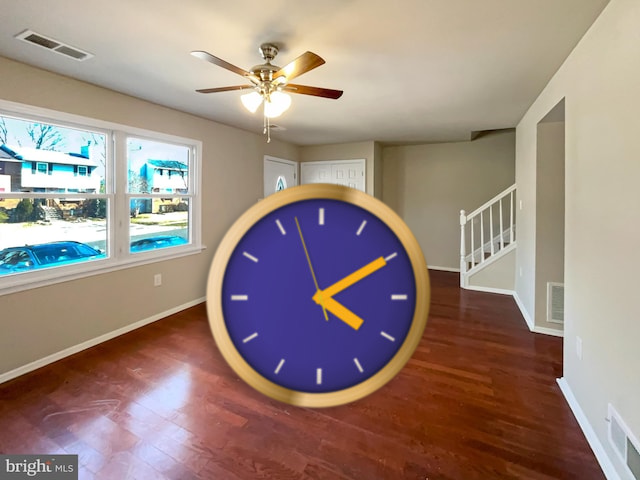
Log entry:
4h09m57s
